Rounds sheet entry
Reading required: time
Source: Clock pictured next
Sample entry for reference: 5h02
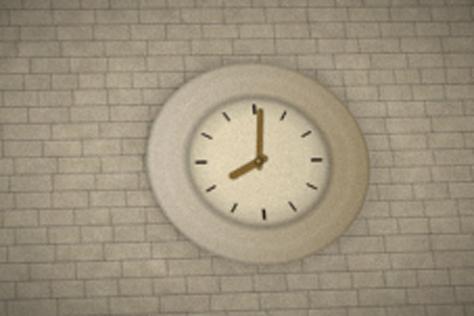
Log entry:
8h01
